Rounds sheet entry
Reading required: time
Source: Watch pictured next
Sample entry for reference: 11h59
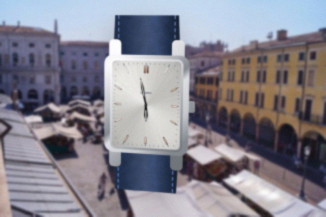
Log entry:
5h58
